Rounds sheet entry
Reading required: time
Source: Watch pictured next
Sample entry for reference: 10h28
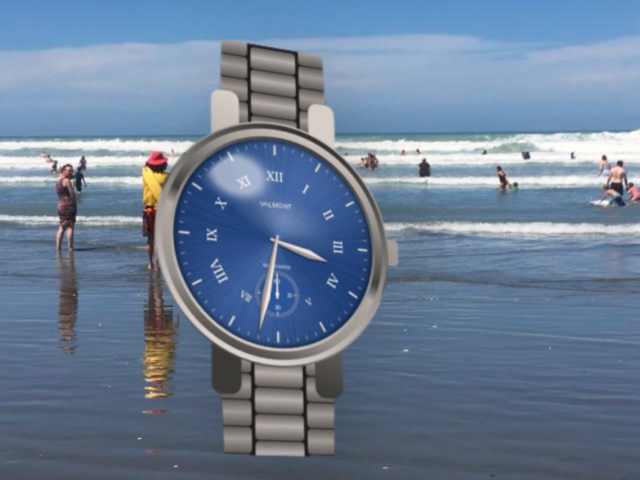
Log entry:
3h32
